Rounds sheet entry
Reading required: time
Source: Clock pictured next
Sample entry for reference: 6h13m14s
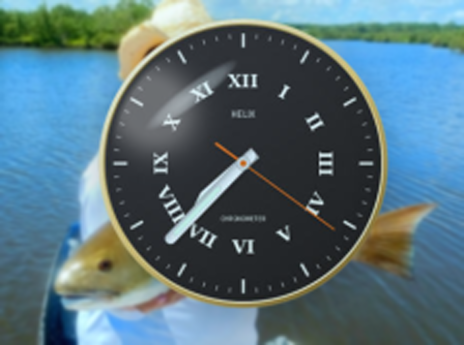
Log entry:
7h37m21s
